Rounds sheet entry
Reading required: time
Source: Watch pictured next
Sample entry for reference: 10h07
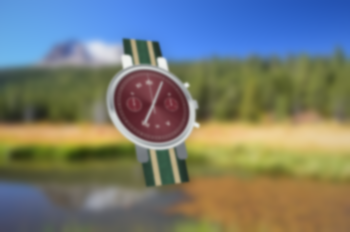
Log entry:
7h05
